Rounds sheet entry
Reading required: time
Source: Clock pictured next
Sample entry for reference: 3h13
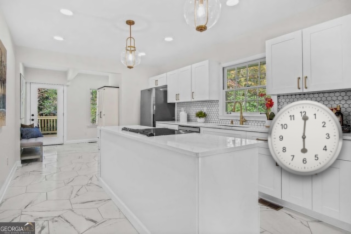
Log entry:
6h01
